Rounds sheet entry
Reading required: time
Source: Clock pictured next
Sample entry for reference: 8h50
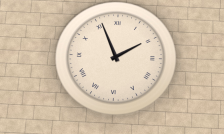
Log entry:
1h56
